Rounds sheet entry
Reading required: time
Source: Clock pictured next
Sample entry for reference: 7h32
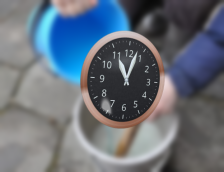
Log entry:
11h03
